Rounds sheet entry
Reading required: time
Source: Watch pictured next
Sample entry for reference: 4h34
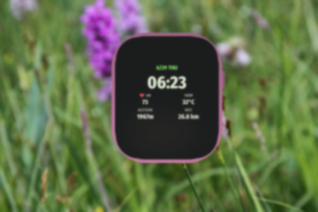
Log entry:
6h23
